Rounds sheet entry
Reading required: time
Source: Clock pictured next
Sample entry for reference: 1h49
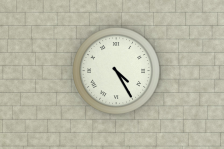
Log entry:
4h25
